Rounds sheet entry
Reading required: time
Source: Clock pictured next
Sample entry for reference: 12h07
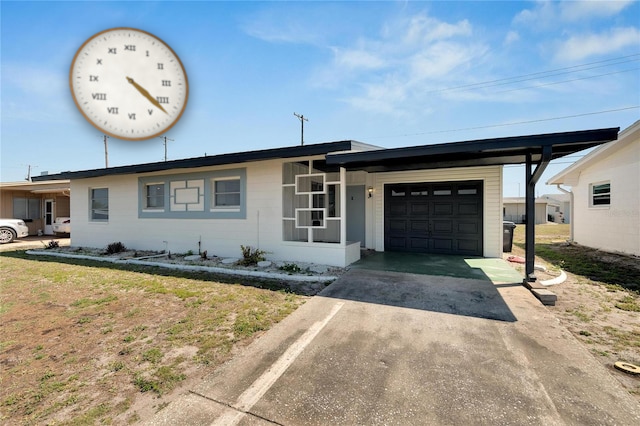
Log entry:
4h22
